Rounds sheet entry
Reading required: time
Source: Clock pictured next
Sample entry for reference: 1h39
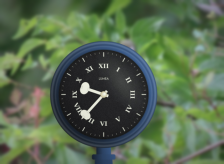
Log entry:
9h37
